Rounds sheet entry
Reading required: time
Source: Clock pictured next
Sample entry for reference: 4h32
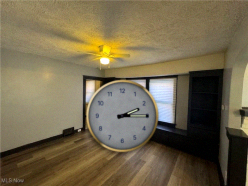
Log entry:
2h15
